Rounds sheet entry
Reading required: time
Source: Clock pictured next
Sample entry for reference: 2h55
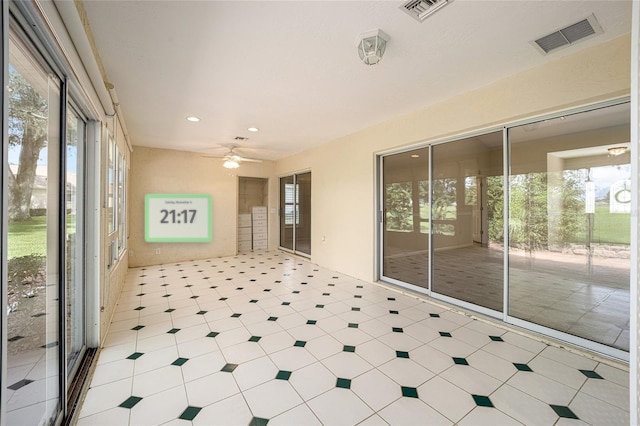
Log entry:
21h17
